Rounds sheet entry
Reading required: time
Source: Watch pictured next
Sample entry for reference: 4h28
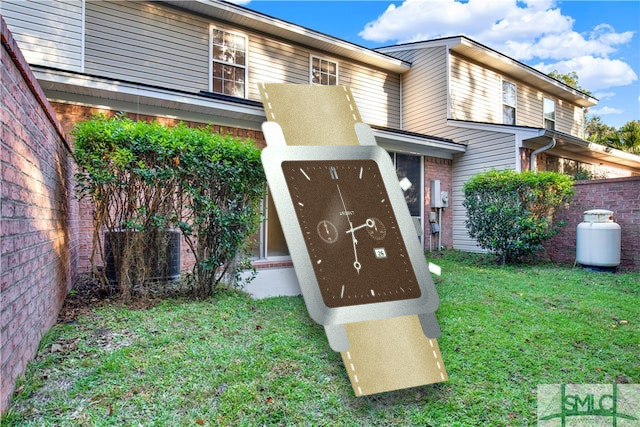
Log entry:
2h32
